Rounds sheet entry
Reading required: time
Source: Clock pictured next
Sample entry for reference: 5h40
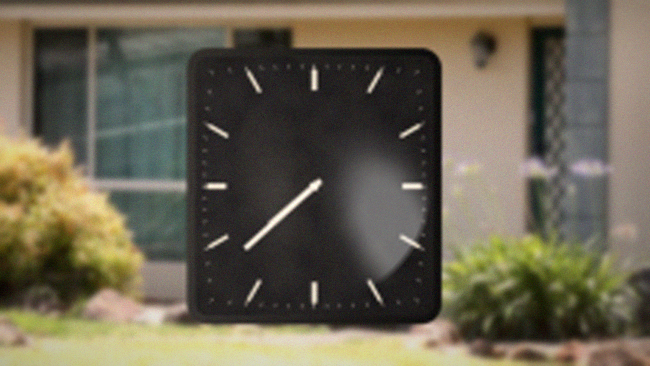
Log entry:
7h38
